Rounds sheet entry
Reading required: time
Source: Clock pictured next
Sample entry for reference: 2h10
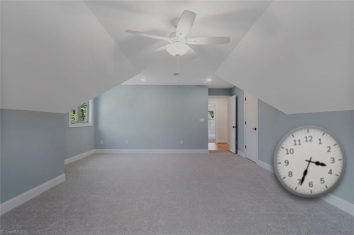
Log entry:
3h34
